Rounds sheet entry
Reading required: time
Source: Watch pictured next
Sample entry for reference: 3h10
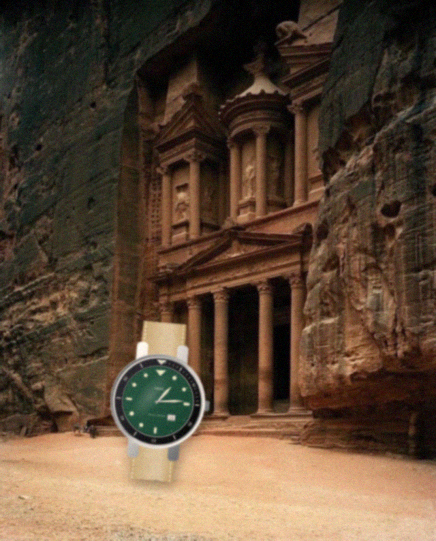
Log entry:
1h14
